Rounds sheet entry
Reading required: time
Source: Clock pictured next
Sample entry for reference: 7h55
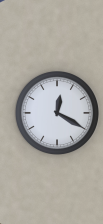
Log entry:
12h20
